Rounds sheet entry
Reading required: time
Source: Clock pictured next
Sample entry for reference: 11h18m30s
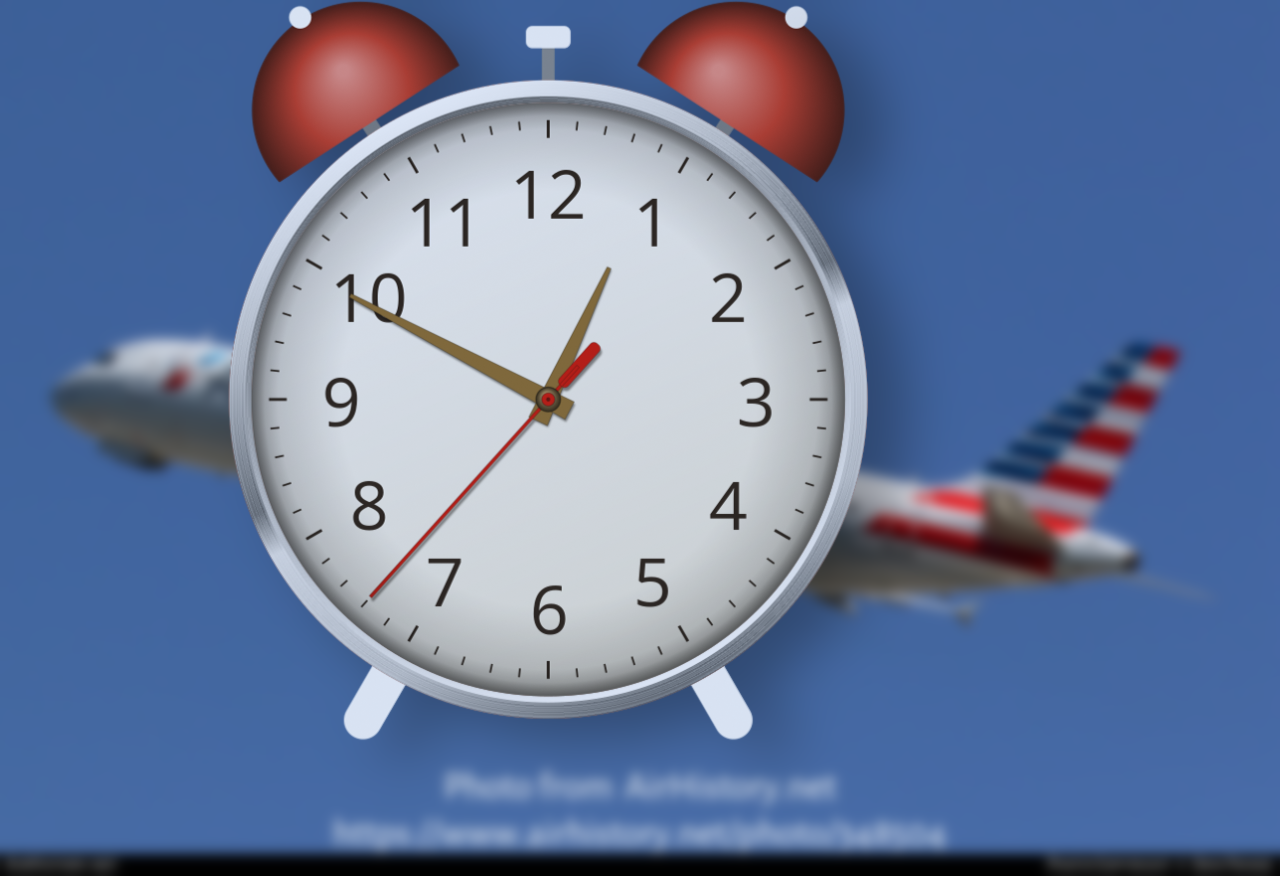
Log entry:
12h49m37s
